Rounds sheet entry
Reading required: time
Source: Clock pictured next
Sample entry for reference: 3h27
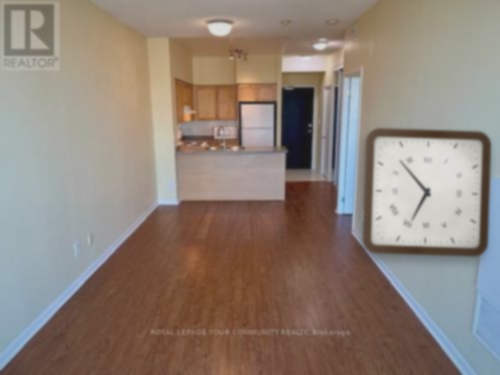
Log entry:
6h53
